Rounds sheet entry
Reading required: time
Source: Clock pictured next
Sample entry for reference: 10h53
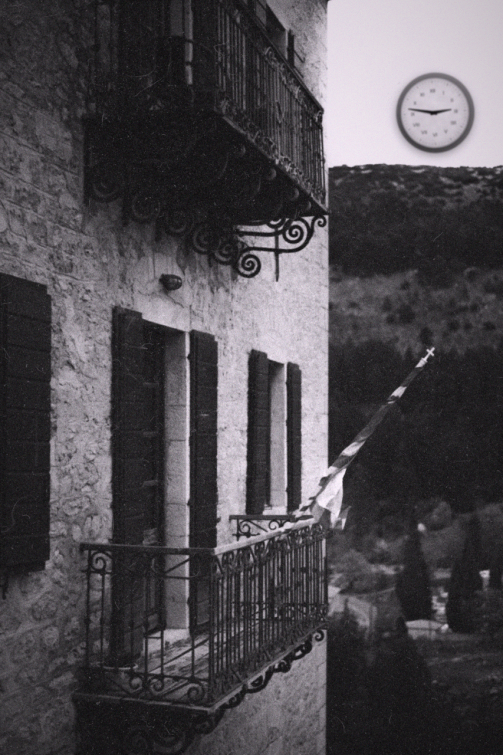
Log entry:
2h47
